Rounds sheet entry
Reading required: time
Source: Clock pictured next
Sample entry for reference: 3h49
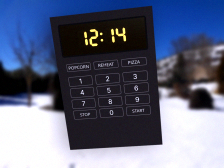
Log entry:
12h14
